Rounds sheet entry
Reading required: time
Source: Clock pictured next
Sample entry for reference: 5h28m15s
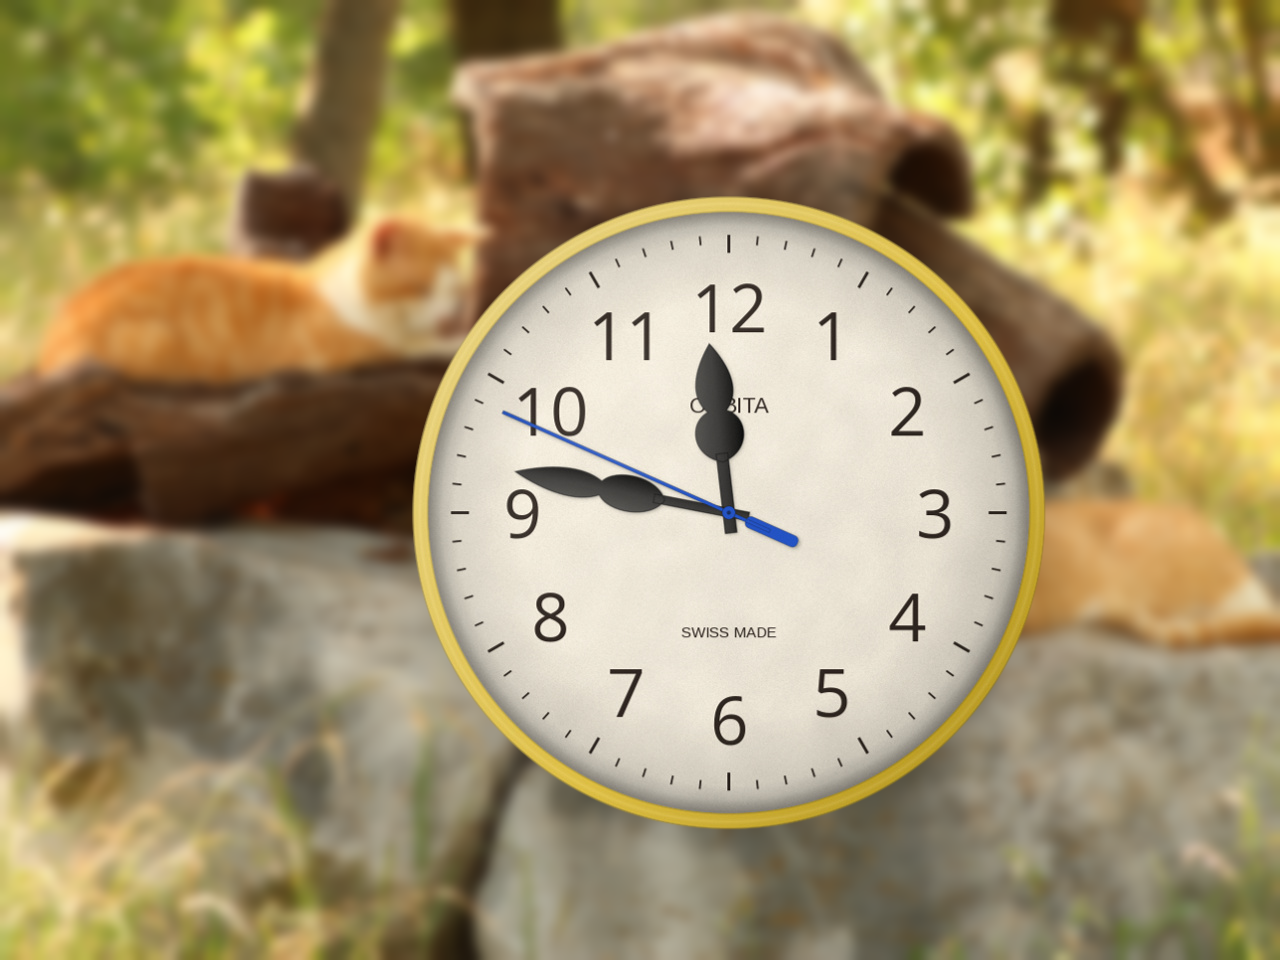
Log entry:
11h46m49s
